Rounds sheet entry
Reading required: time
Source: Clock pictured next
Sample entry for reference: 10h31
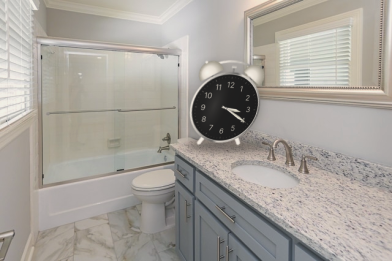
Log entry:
3h20
